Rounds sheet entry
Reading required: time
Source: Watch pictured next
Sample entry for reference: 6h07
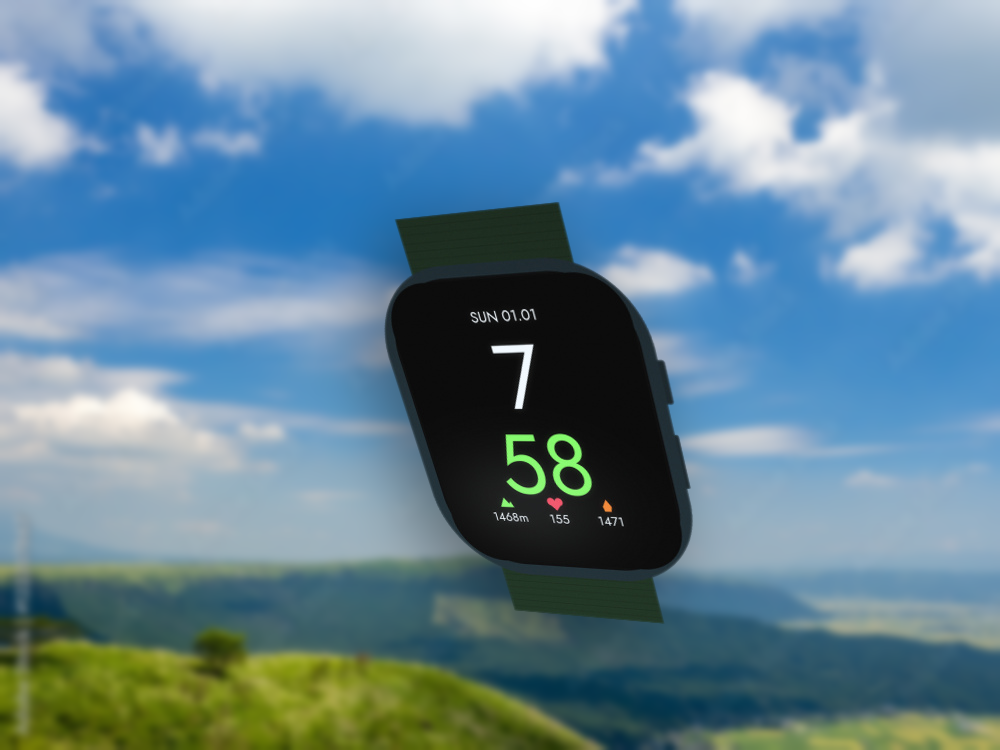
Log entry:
7h58
